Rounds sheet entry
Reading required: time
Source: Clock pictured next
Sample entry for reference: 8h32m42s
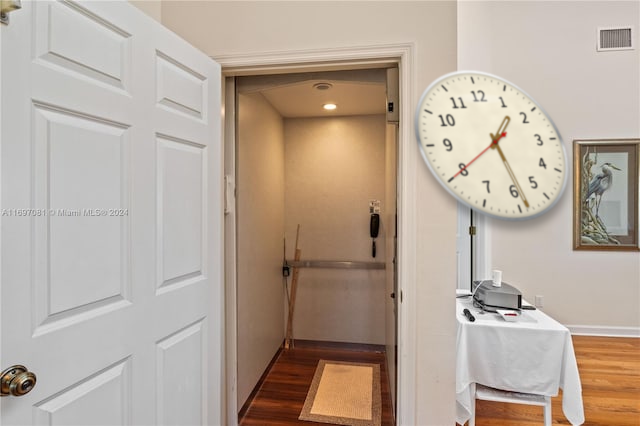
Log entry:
1h28m40s
